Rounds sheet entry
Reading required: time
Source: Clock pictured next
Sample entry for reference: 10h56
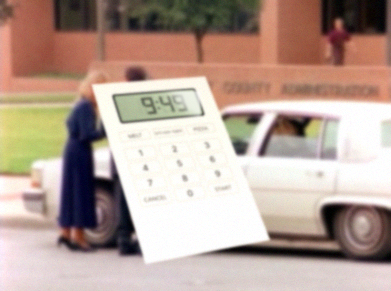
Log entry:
9h49
